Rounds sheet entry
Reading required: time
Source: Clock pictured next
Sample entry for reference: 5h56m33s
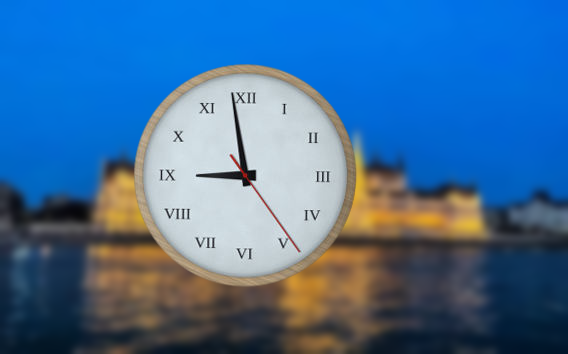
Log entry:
8h58m24s
